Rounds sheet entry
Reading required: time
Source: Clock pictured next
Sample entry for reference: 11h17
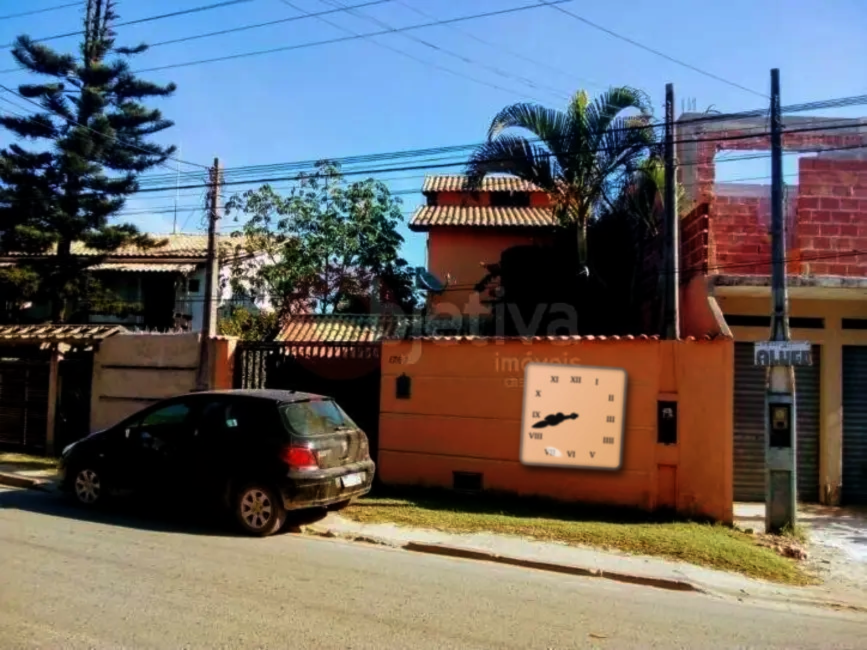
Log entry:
8h42
